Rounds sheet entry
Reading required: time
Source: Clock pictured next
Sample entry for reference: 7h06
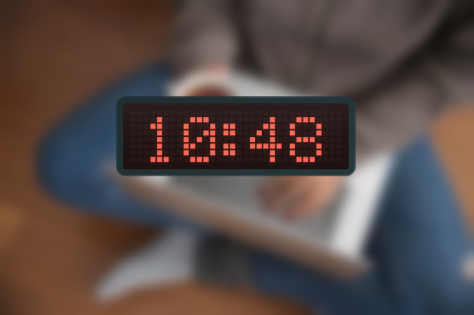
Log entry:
10h48
